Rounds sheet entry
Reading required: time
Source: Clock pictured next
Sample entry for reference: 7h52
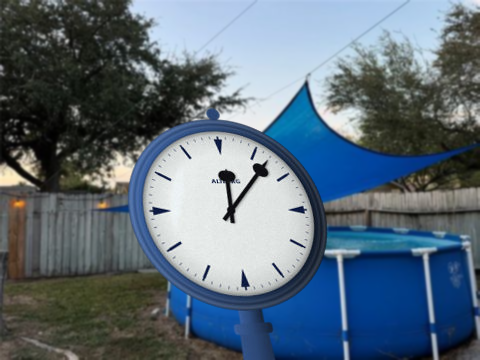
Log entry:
12h07
